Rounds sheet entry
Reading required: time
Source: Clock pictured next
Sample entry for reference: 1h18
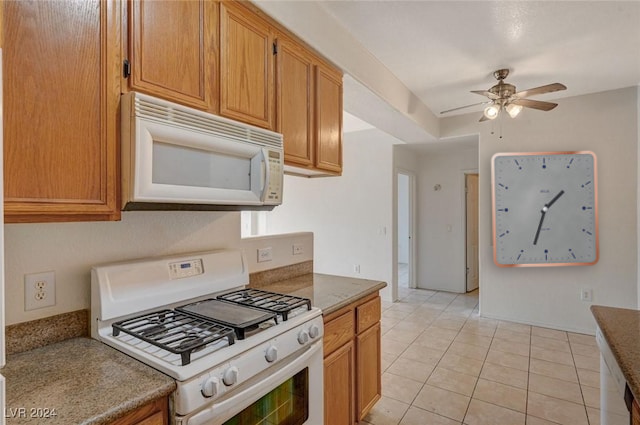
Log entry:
1h33
